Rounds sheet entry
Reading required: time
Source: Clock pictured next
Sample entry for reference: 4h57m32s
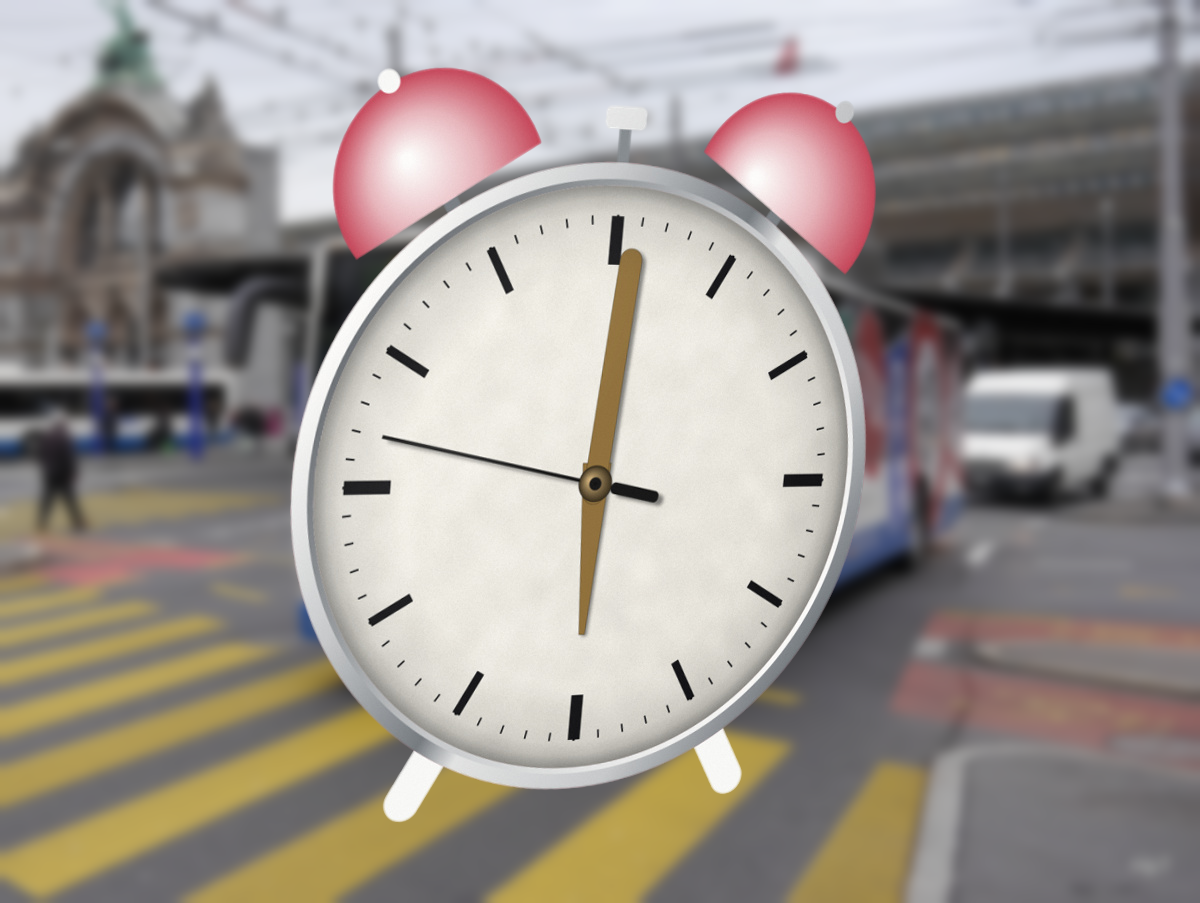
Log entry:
6h00m47s
